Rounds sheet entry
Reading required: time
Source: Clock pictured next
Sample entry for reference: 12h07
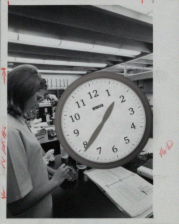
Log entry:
1h39
